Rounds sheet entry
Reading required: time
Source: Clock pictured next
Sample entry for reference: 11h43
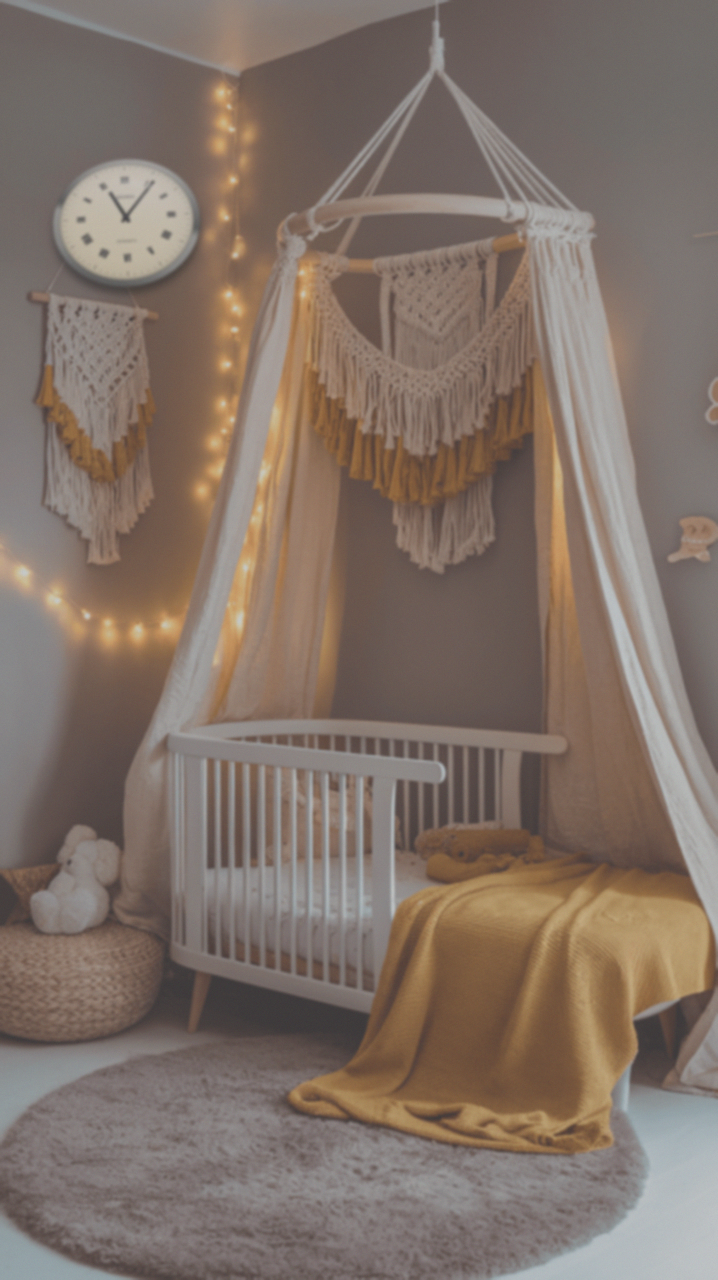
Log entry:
11h06
